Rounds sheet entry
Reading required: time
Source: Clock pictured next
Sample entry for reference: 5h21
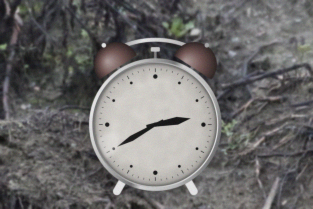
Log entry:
2h40
